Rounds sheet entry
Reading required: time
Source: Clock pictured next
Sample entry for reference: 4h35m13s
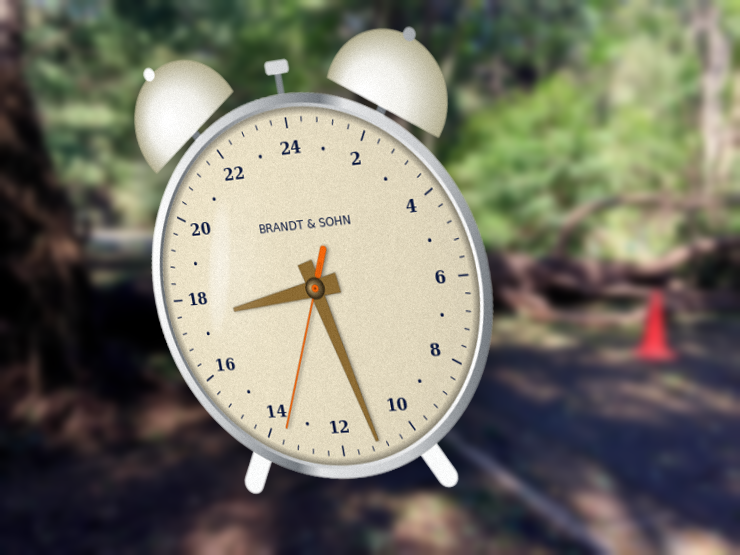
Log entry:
17h27m34s
